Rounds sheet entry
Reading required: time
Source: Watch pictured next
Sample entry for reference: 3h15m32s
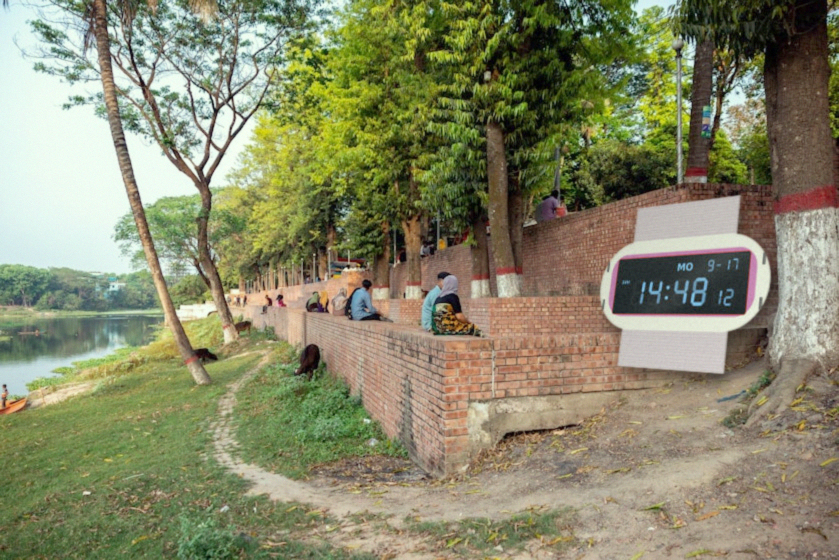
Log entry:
14h48m12s
